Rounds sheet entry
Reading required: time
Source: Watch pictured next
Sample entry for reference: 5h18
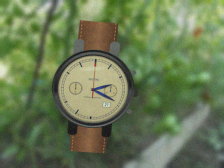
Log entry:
2h19
